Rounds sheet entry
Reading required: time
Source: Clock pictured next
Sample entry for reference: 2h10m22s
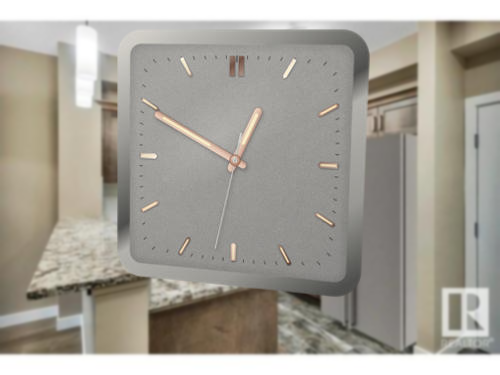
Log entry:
12h49m32s
